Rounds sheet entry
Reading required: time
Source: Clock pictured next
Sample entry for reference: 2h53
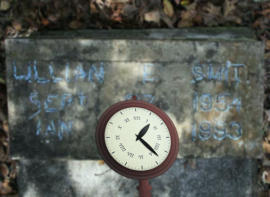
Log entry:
1h23
